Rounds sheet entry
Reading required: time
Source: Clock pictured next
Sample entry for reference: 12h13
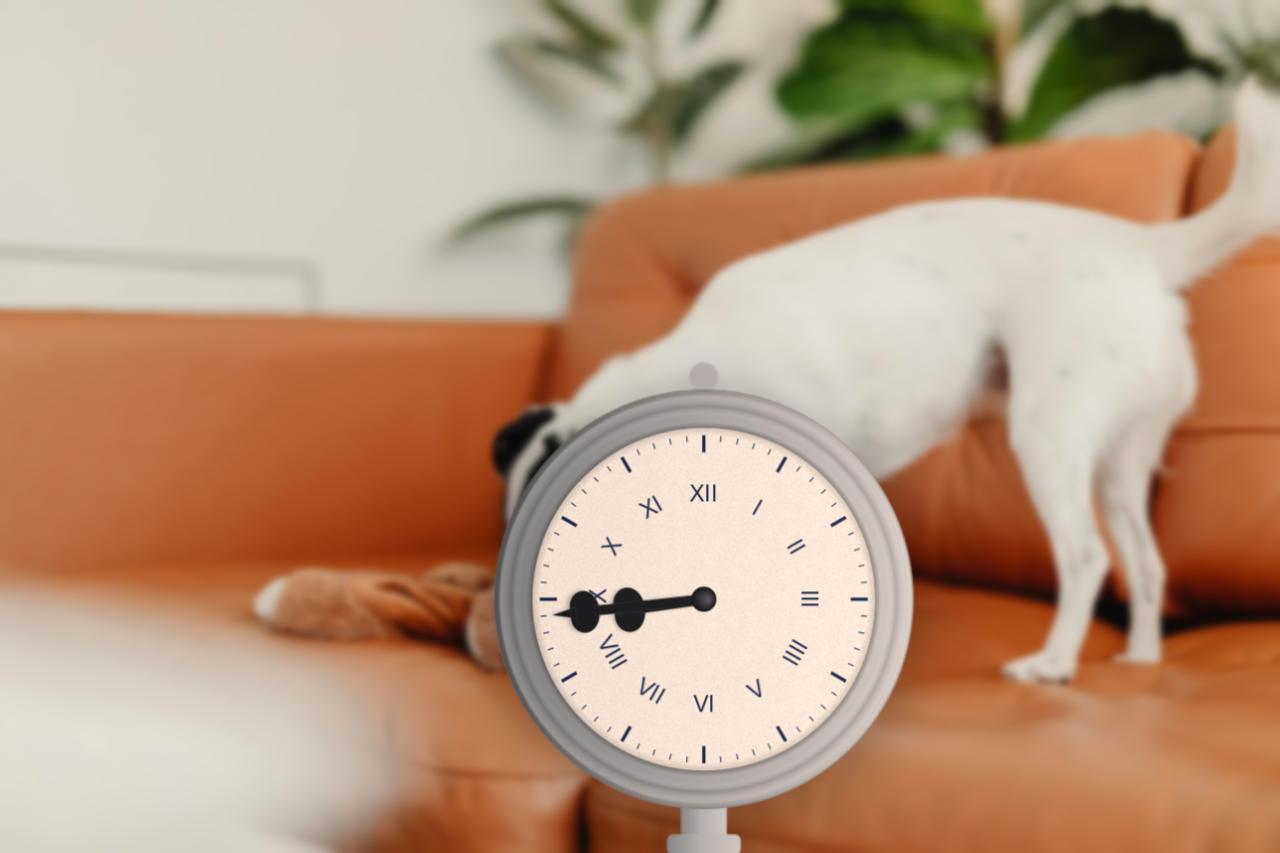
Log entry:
8h44
